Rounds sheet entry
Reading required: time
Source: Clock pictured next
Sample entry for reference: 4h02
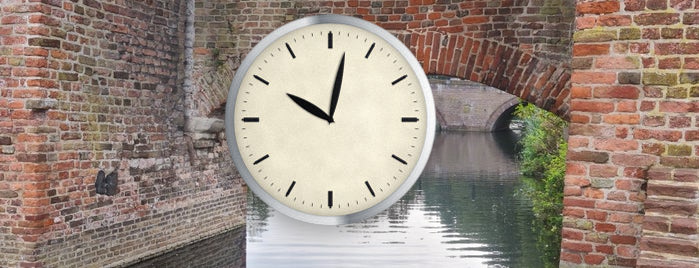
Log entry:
10h02
